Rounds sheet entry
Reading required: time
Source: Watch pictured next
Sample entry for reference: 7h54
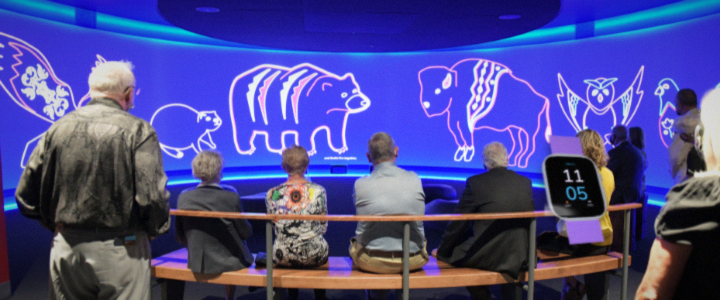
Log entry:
11h05
